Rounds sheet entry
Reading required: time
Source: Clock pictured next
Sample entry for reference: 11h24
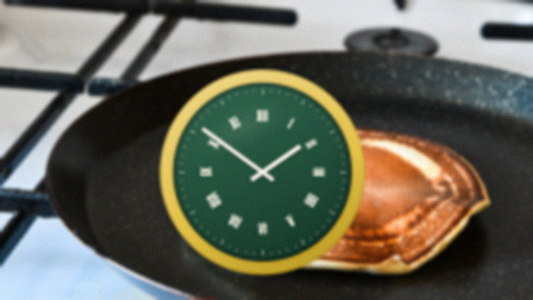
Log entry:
1h51
